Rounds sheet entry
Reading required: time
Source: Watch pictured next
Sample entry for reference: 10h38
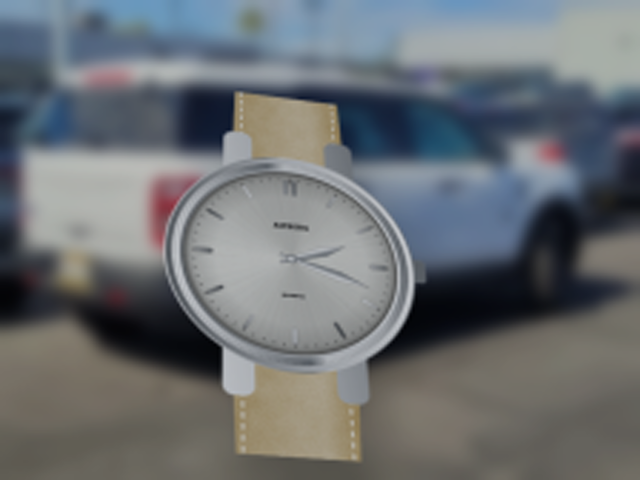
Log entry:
2h18
